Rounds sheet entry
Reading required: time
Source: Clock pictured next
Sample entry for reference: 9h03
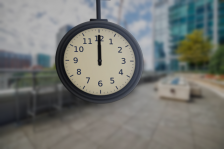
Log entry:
12h00
